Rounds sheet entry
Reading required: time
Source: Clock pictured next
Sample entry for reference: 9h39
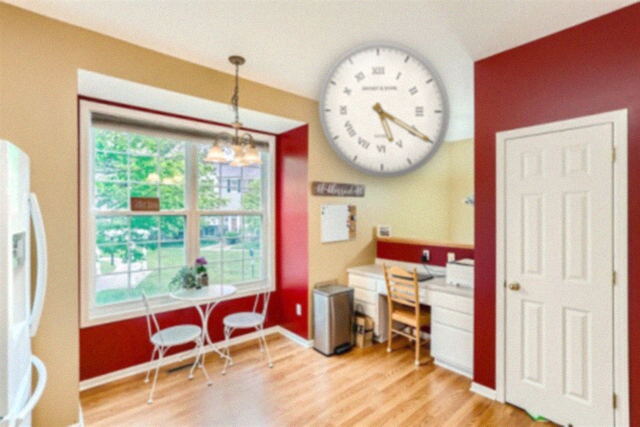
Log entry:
5h20
